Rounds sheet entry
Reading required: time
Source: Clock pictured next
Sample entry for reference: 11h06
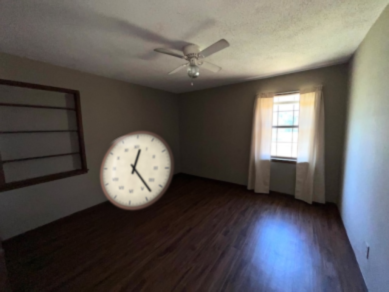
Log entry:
12h23
